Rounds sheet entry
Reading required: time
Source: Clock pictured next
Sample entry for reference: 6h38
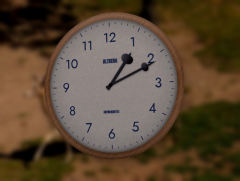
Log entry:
1h11
